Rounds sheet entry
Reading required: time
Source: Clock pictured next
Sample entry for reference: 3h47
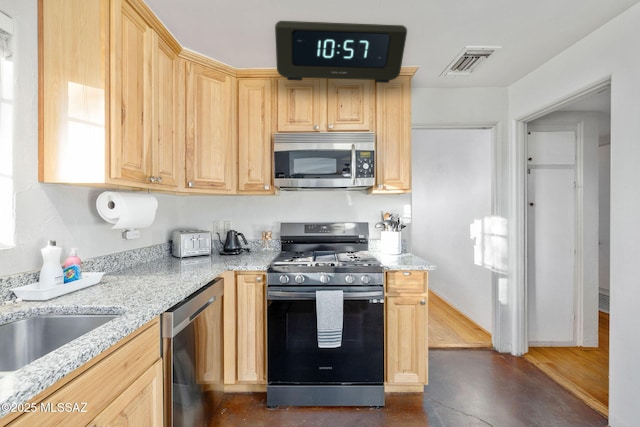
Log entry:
10h57
